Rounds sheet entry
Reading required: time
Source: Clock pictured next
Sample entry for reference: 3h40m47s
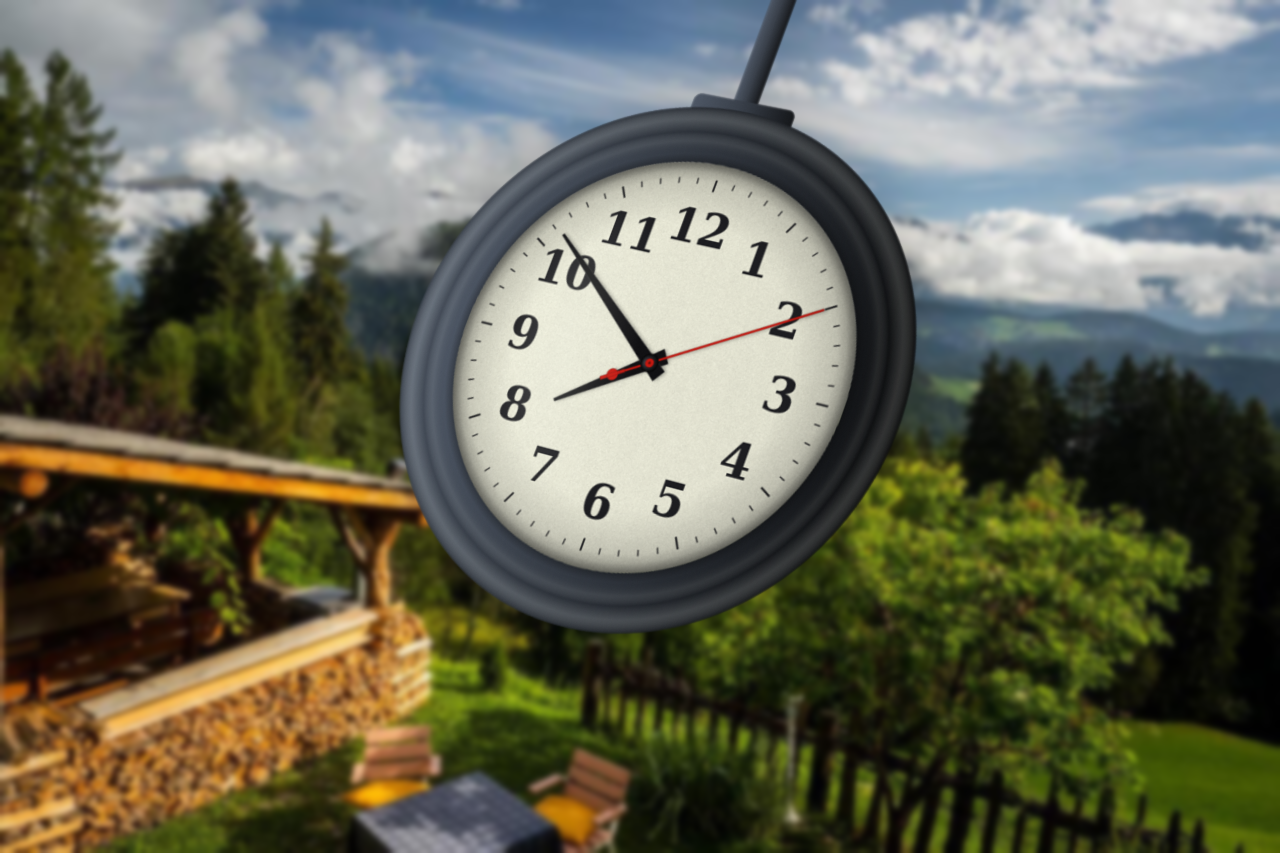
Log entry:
7h51m10s
